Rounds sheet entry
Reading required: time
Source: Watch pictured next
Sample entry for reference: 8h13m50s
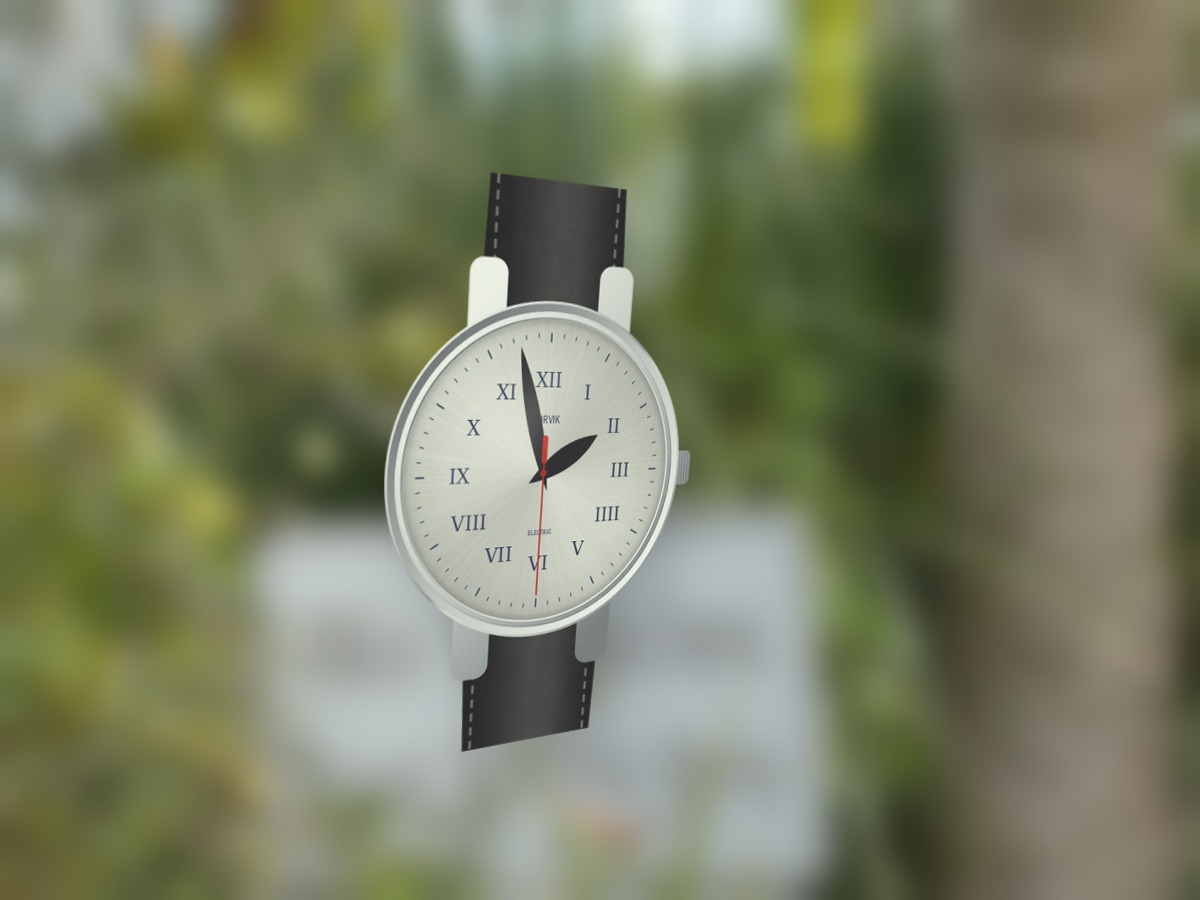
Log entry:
1h57m30s
